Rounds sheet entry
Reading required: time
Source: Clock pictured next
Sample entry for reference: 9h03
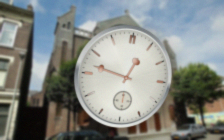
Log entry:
12h47
